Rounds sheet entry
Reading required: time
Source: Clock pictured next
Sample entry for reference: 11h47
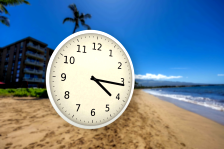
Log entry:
4h16
